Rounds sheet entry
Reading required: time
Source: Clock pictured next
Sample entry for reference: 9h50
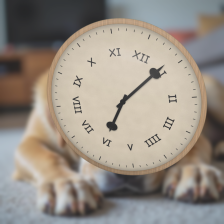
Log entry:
6h04
